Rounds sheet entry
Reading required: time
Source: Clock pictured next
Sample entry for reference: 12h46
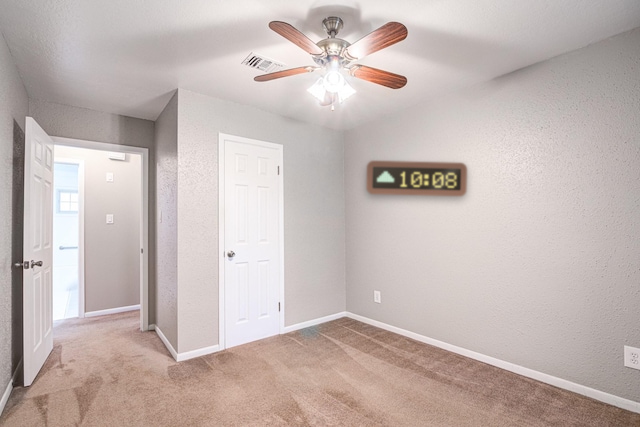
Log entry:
10h08
